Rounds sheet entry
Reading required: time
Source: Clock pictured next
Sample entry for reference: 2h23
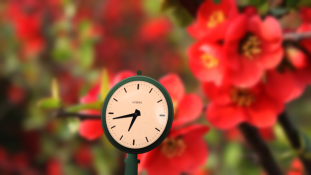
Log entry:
6h43
